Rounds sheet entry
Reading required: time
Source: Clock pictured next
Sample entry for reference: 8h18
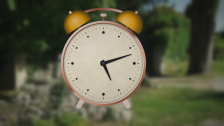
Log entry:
5h12
